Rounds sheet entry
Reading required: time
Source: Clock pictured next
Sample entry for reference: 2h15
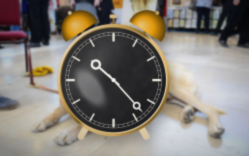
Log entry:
10h23
